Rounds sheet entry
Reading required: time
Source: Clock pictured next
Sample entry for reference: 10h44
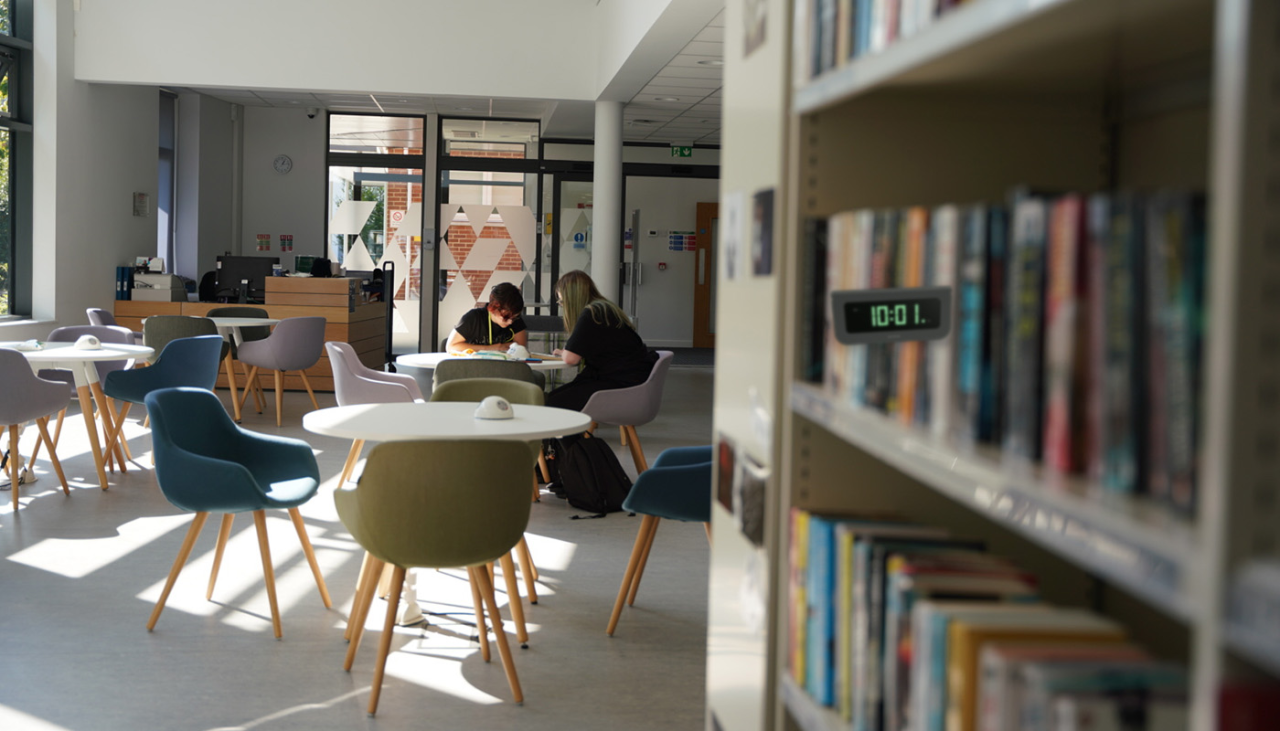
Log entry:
10h01
